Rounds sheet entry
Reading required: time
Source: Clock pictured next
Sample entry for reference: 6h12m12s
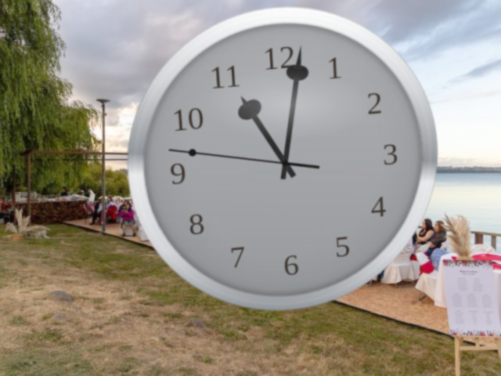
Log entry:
11h01m47s
